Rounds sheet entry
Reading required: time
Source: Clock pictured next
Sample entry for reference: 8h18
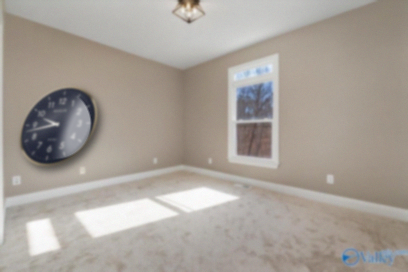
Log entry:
9h43
